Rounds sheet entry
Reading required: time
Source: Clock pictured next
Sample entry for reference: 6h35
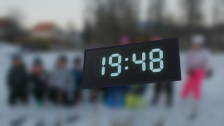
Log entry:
19h48
